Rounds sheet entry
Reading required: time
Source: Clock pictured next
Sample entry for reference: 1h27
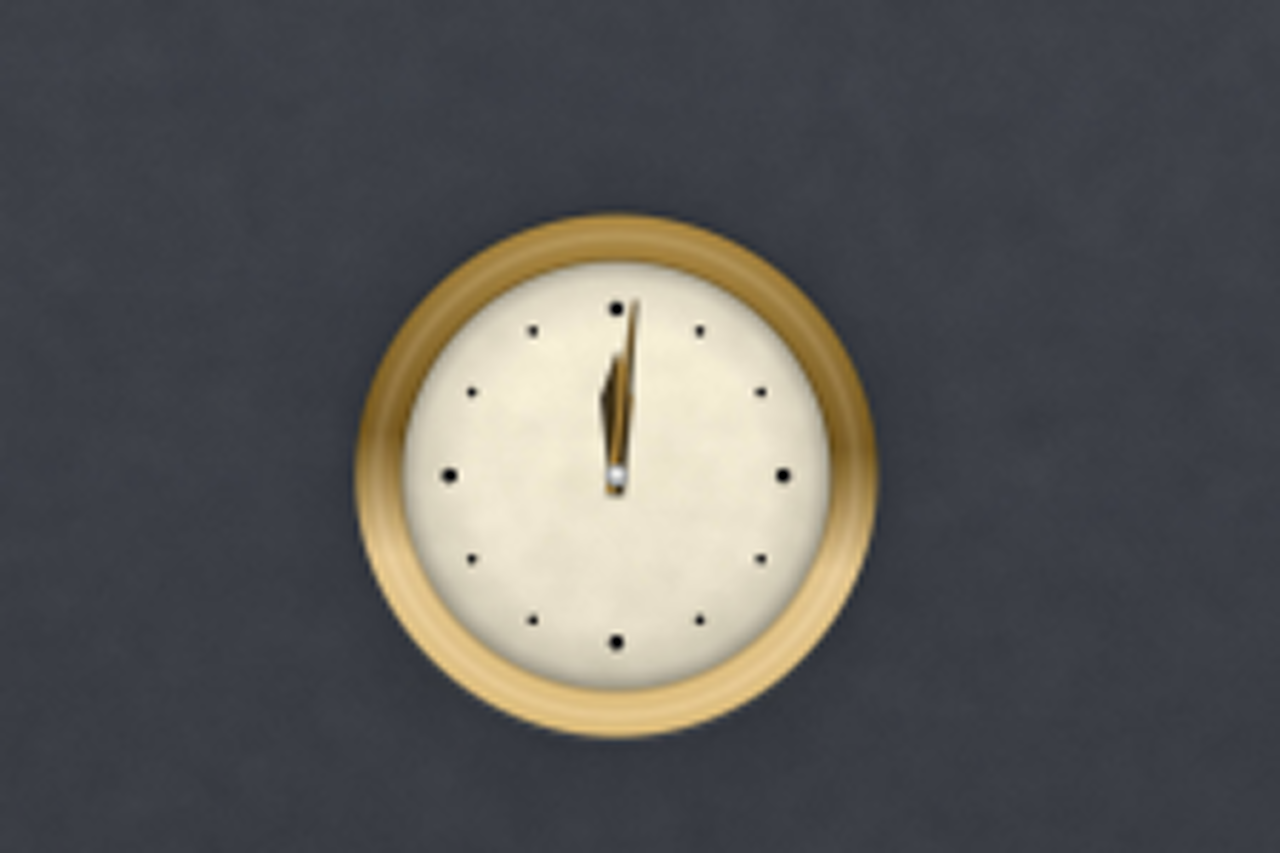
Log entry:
12h01
